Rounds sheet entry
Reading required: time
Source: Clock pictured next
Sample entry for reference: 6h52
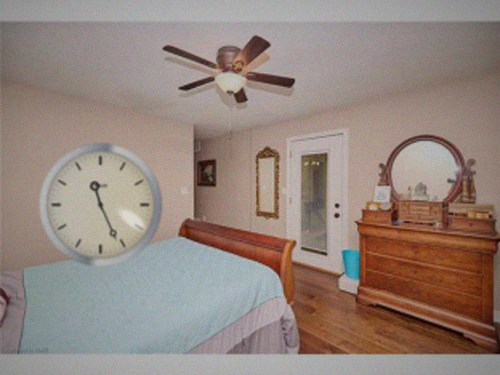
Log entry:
11h26
